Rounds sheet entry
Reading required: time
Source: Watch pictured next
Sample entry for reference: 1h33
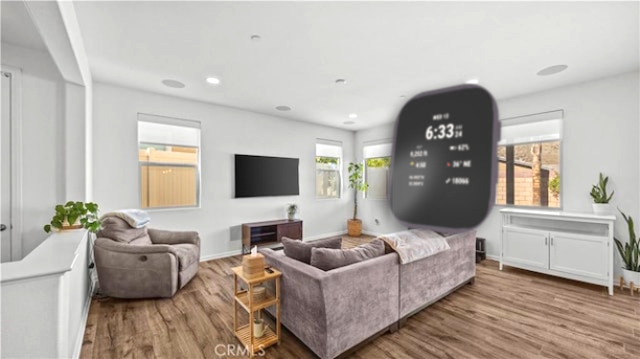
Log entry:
6h33
